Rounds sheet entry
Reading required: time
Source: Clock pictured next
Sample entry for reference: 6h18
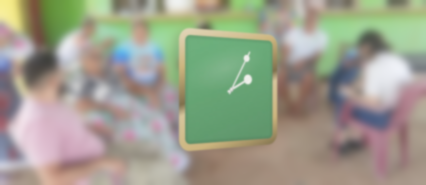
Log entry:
2h05
